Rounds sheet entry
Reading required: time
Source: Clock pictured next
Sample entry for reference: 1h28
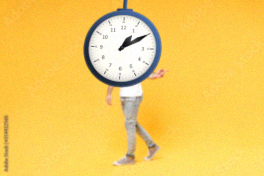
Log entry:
1h10
